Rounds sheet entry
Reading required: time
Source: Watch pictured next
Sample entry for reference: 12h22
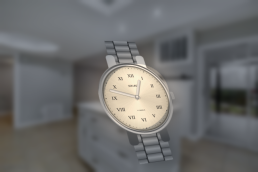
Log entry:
12h48
